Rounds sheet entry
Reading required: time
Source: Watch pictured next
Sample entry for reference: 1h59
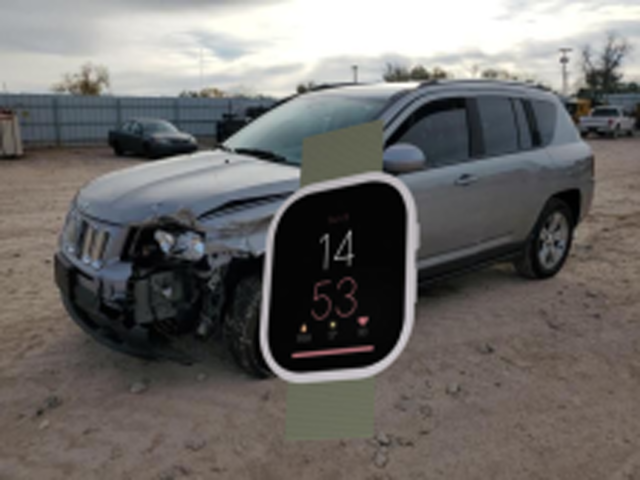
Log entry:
14h53
